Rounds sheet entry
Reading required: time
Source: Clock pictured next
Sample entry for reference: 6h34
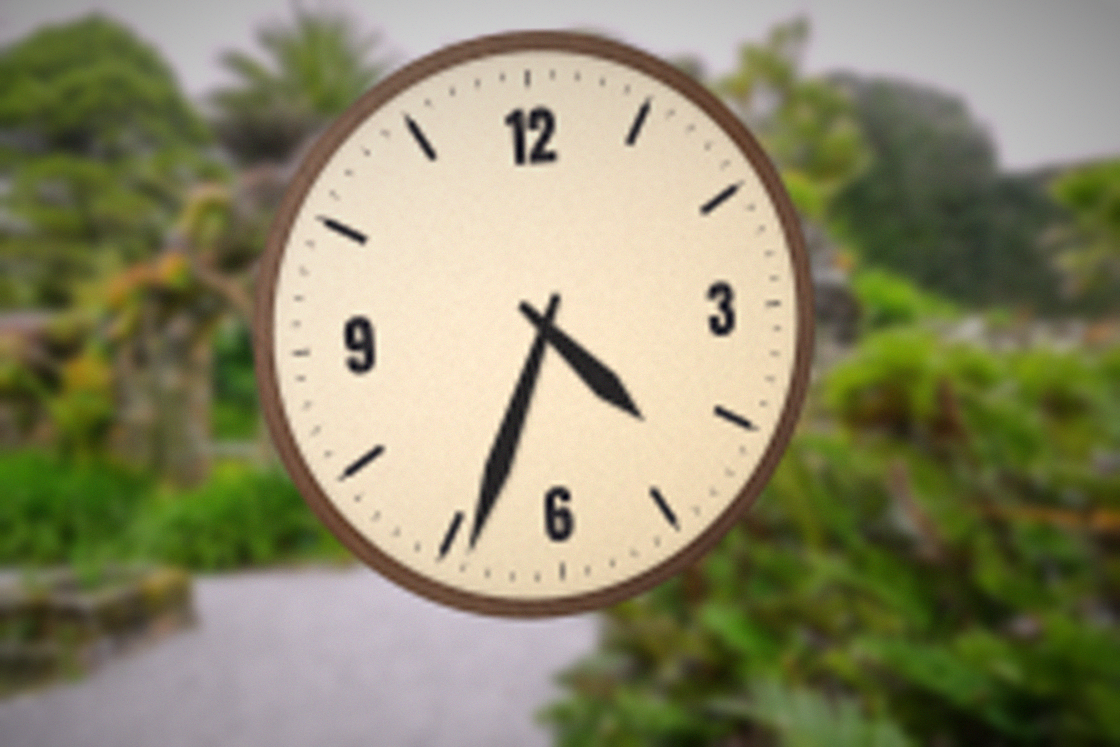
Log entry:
4h34
